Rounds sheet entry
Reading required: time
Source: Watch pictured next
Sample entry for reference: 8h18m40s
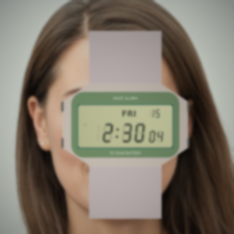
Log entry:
2h30m04s
